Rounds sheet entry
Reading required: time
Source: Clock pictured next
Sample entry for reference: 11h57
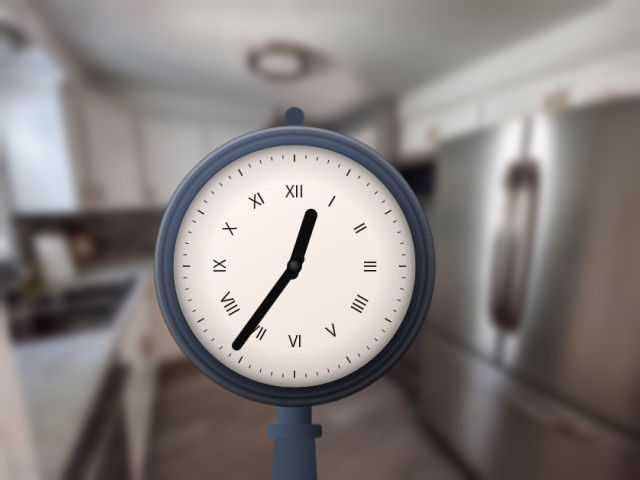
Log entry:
12h36
